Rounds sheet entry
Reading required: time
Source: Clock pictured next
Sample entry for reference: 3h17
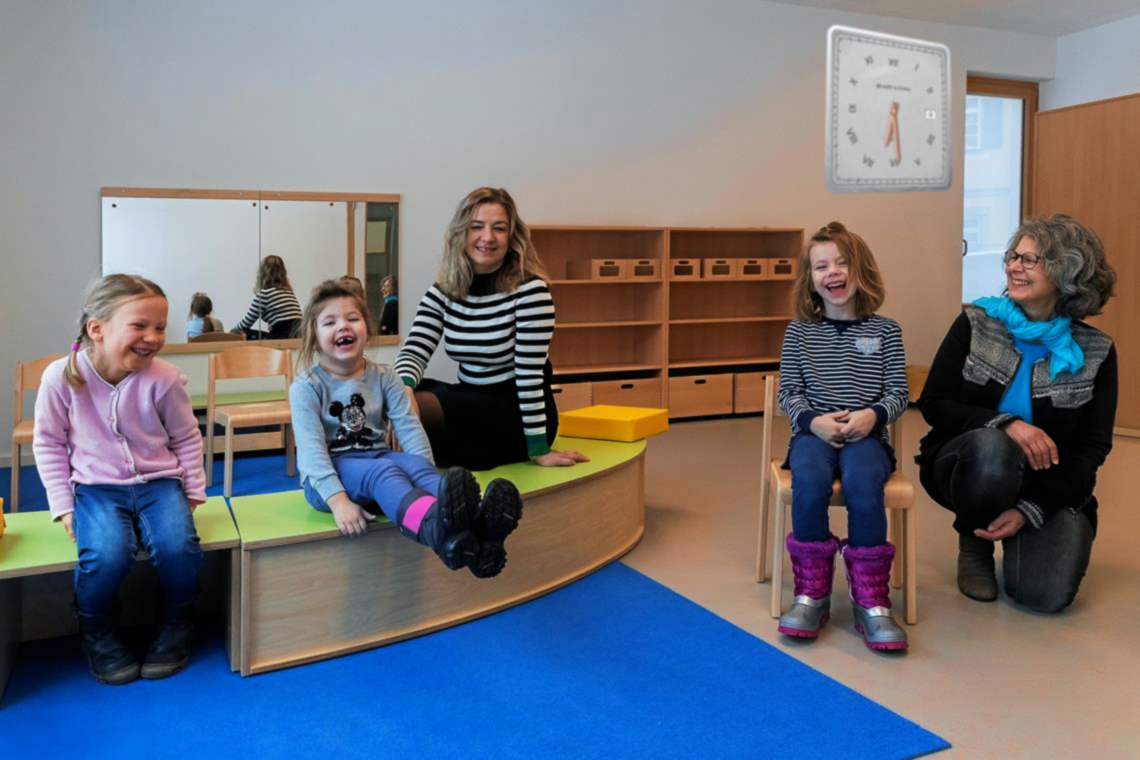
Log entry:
6h29
